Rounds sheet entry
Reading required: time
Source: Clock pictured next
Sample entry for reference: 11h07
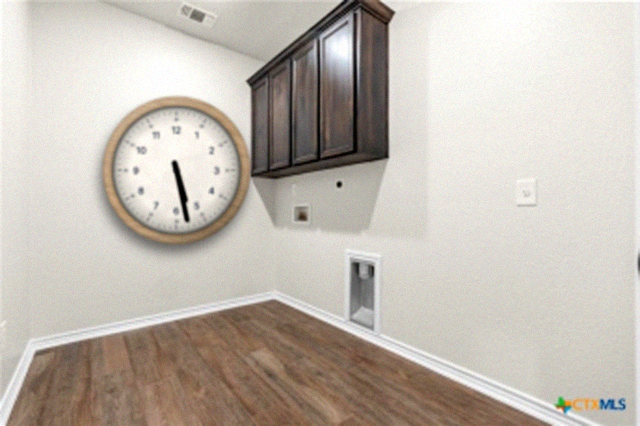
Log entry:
5h28
